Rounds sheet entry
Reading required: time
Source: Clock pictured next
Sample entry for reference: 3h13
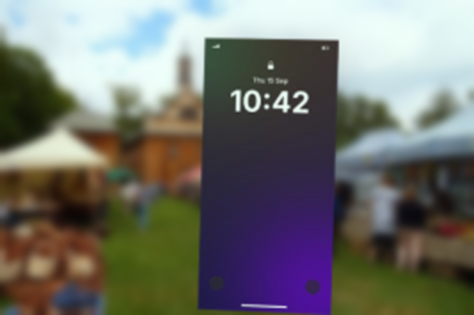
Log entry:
10h42
